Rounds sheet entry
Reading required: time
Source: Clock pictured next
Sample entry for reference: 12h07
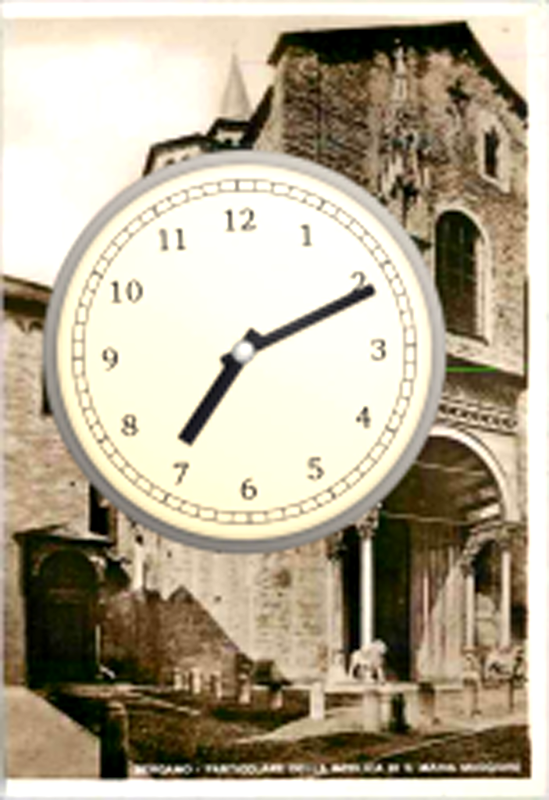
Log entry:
7h11
